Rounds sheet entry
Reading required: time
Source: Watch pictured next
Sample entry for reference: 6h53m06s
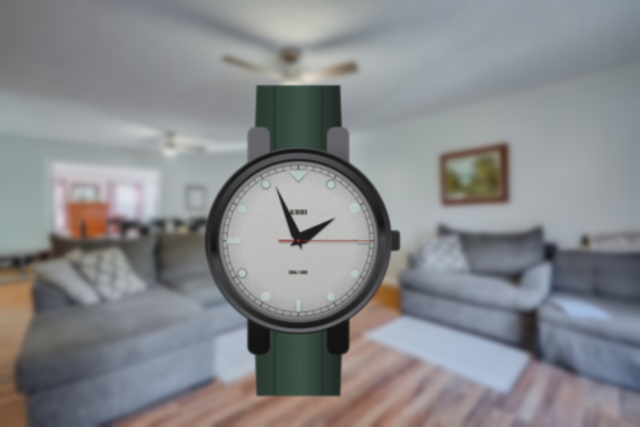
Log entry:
1h56m15s
